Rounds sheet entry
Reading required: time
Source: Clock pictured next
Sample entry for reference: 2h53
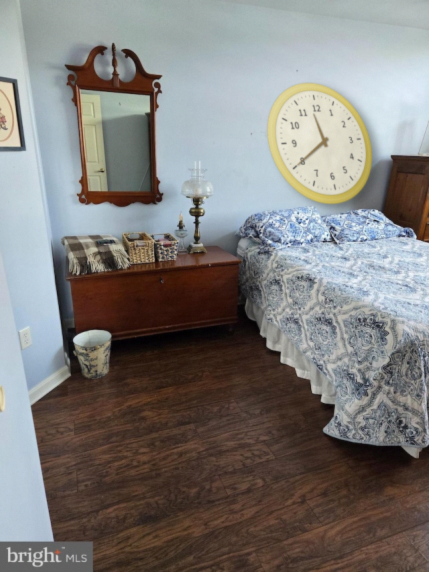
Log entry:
11h40
